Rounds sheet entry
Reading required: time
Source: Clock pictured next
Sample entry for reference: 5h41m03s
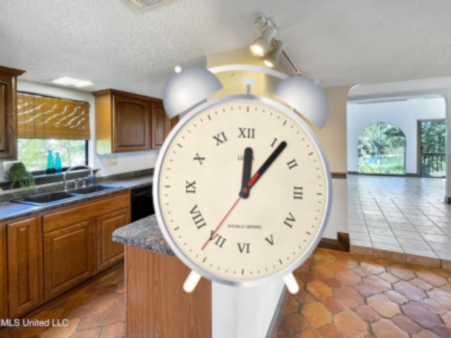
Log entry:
12h06m36s
